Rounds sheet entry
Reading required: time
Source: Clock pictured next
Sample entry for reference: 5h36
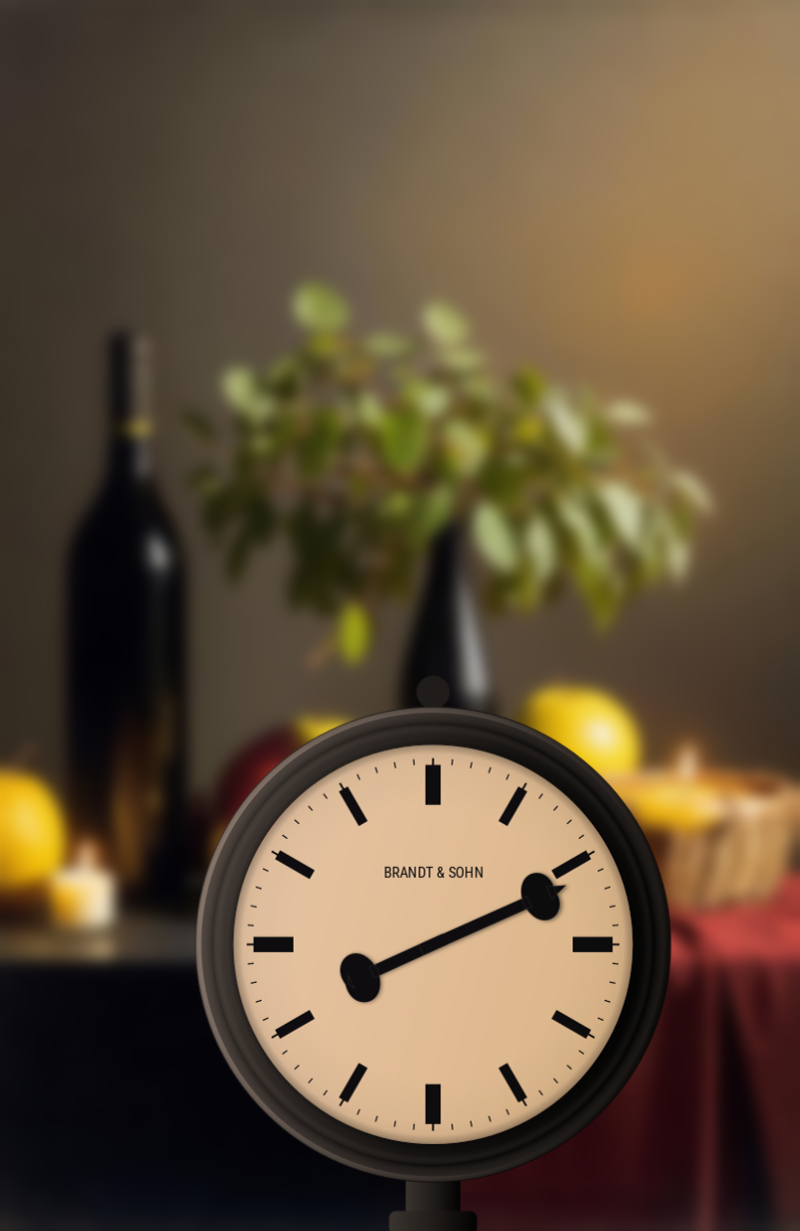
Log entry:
8h11
